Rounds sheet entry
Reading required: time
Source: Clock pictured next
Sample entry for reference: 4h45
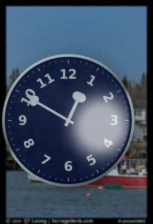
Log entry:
12h50
